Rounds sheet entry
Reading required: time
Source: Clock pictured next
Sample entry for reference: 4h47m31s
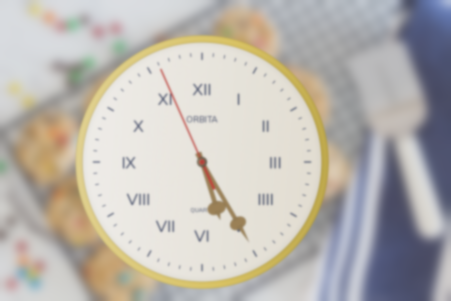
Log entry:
5h24m56s
